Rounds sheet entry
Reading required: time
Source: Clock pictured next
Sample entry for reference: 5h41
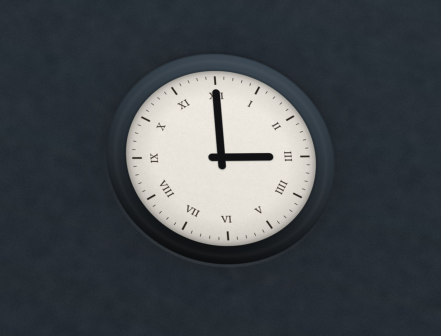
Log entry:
3h00
